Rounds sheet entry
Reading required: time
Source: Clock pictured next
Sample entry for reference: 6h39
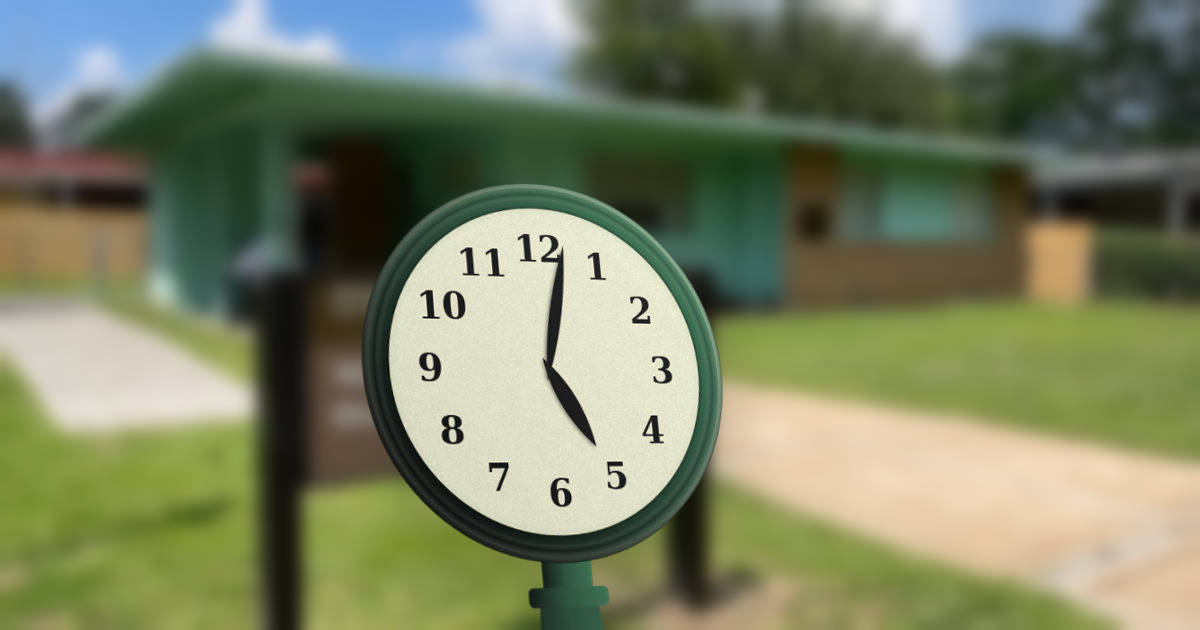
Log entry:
5h02
